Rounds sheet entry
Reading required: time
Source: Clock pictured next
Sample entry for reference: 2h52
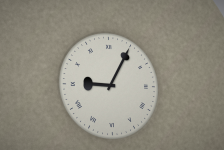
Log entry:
9h05
